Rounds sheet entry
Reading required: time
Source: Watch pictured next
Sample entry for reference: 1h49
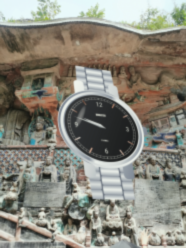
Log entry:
9h48
